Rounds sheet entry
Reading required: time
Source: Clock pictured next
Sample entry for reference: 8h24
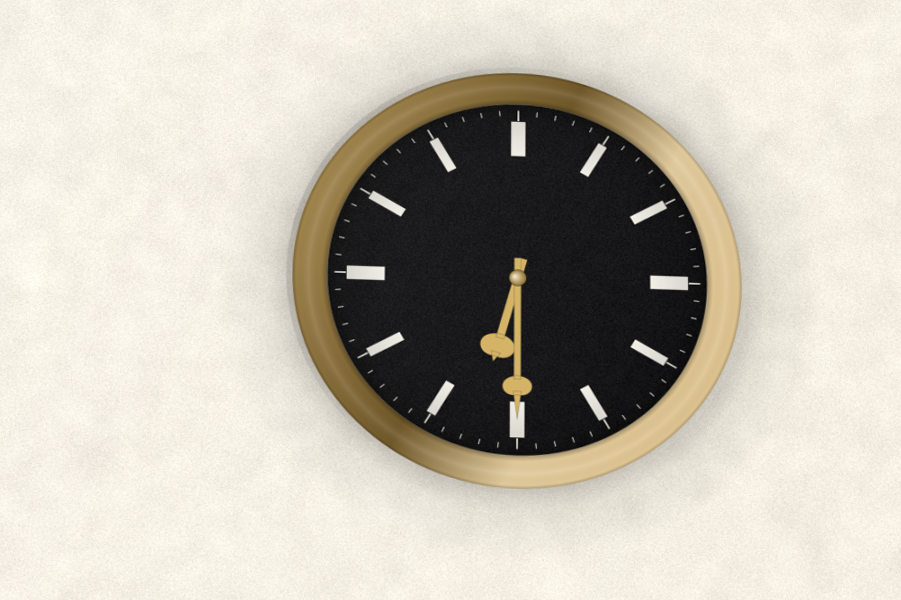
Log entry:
6h30
